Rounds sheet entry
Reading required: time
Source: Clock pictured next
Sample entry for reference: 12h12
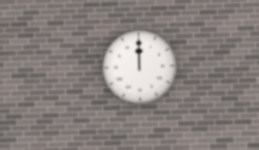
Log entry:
12h00
